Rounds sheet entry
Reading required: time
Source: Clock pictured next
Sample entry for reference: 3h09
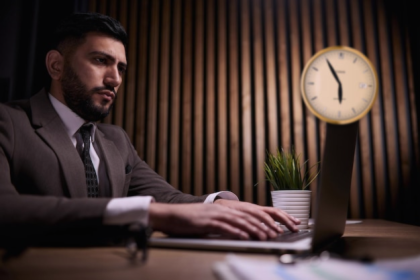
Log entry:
5h55
